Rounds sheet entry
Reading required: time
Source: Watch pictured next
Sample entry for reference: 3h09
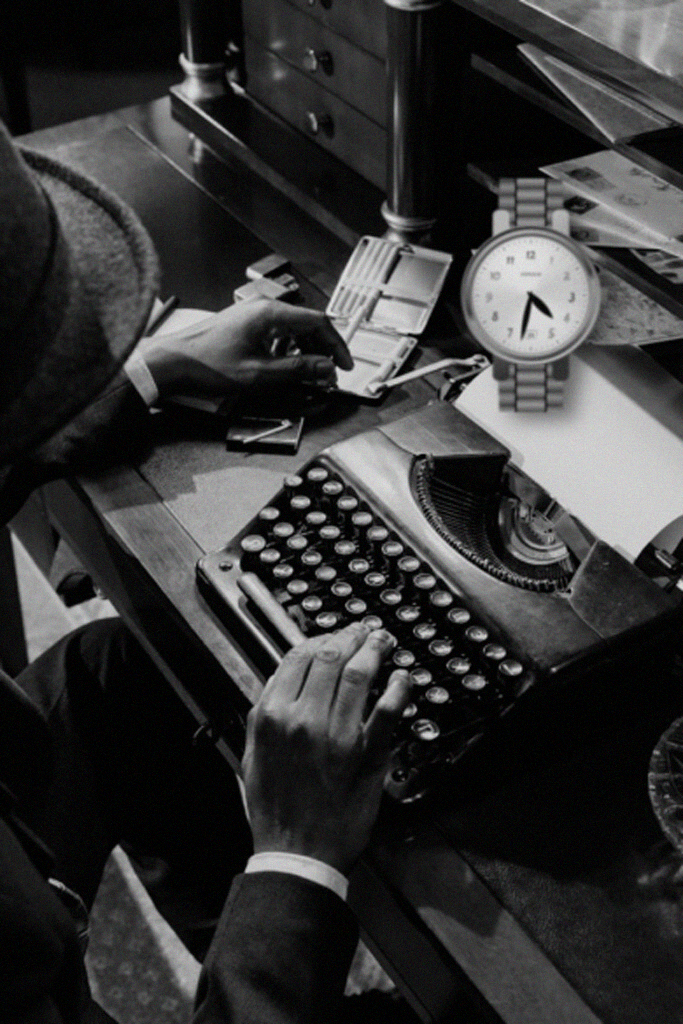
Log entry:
4h32
